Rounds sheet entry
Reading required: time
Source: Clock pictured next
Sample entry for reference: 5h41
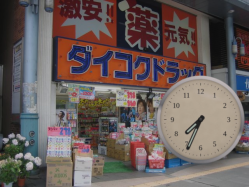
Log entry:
7h34
